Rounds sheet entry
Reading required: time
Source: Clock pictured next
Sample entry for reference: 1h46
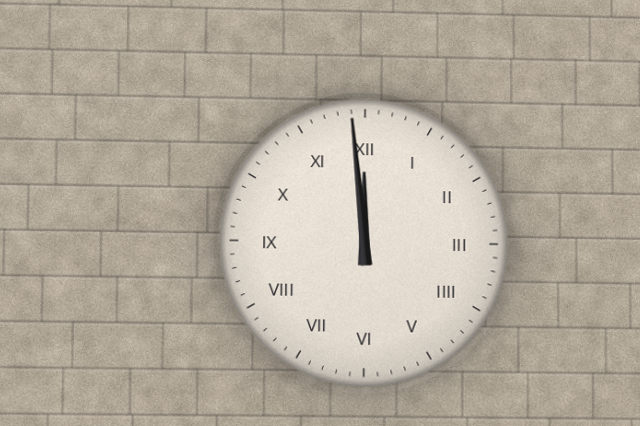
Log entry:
11h59
